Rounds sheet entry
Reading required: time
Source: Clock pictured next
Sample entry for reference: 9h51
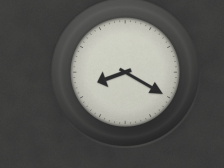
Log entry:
8h20
